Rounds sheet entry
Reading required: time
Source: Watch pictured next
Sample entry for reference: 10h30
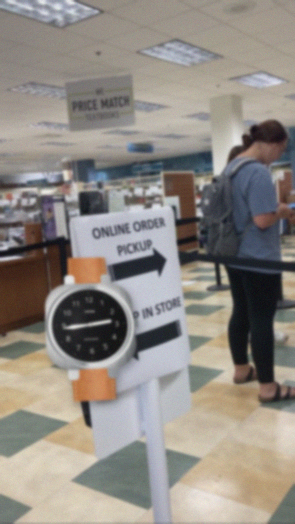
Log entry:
2h44
